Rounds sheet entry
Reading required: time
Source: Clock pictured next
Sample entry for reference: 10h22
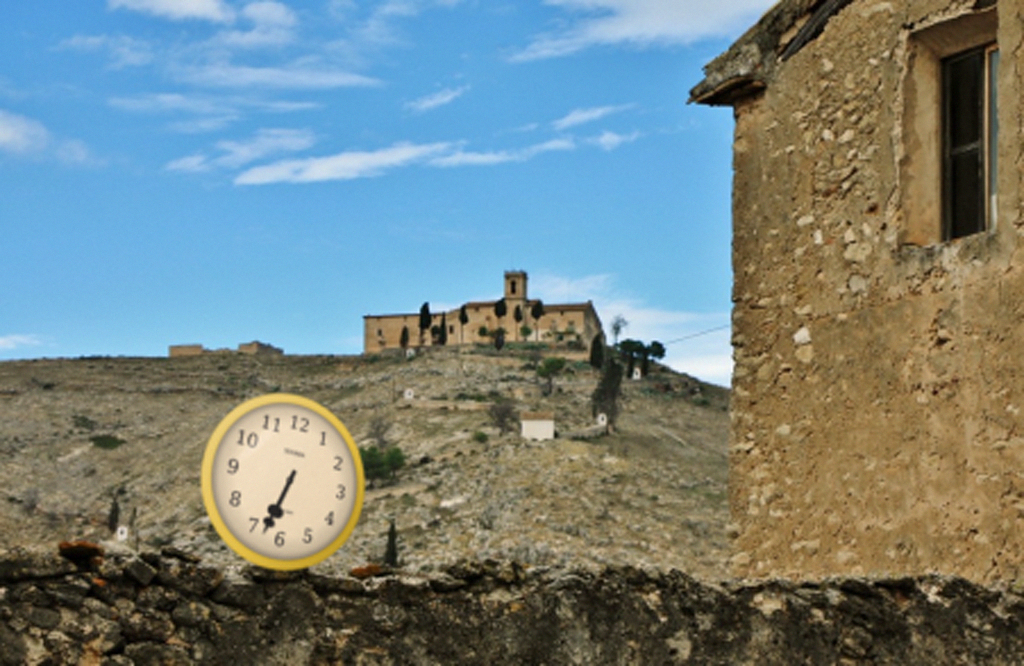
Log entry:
6h33
